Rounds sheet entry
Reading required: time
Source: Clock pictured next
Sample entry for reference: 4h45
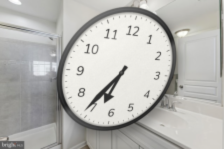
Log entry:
6h36
